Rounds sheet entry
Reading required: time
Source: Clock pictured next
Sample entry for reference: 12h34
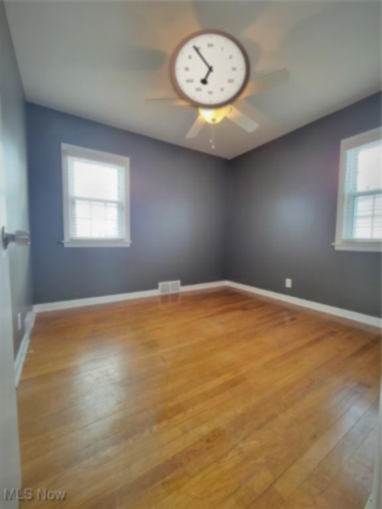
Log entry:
6h54
